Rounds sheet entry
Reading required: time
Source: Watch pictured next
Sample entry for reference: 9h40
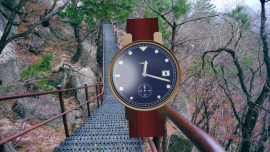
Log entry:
12h18
